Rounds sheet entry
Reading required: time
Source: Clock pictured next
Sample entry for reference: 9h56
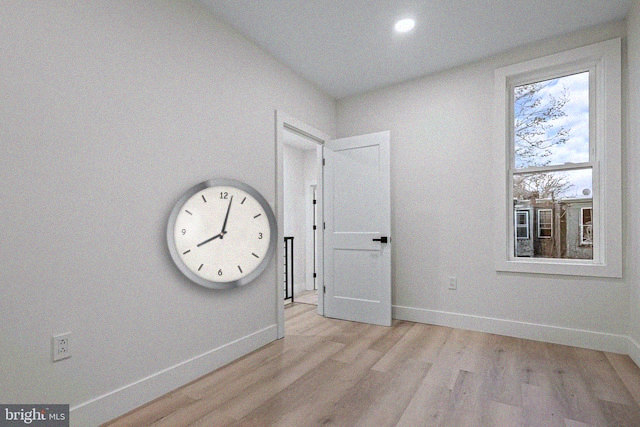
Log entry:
8h02
